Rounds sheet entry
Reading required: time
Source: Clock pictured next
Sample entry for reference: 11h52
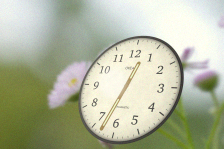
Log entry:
12h33
